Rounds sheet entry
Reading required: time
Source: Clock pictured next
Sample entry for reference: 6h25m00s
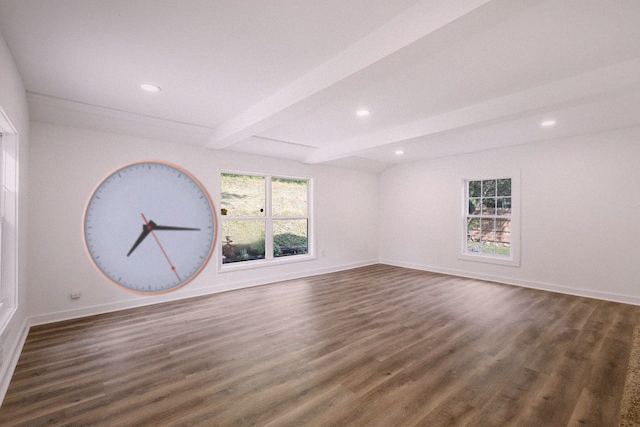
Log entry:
7h15m25s
